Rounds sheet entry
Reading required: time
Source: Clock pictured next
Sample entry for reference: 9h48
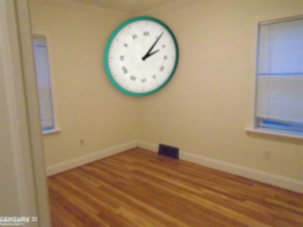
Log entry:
2h06
